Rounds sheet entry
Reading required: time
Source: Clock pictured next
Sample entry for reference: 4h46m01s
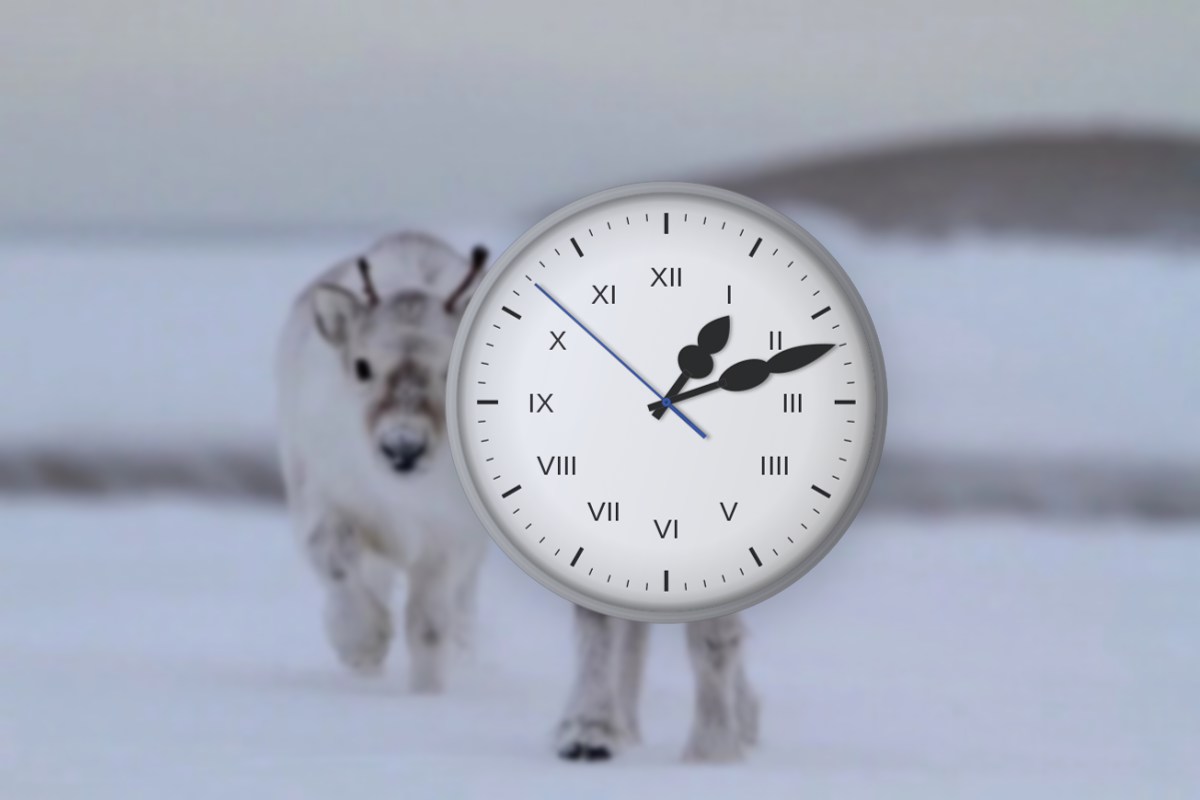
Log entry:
1h11m52s
